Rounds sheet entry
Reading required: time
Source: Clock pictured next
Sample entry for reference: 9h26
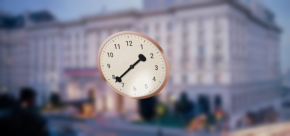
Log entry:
1h38
